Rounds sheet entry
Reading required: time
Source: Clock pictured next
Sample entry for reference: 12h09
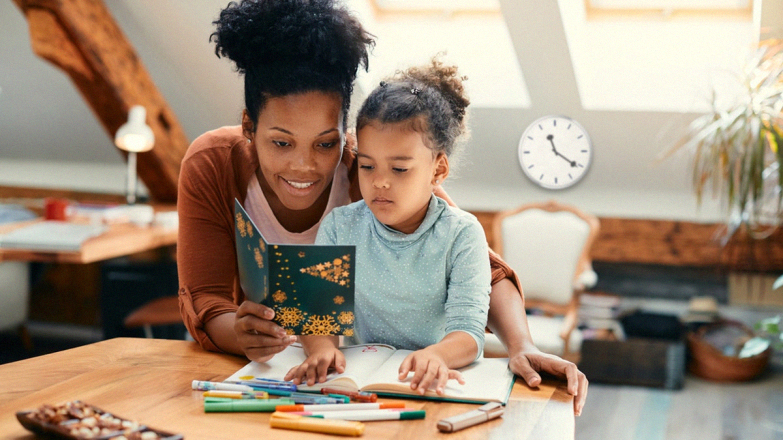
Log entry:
11h21
